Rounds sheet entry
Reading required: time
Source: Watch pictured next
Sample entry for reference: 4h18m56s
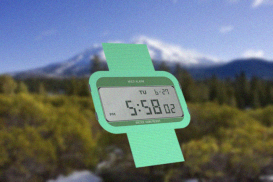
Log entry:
5h58m02s
